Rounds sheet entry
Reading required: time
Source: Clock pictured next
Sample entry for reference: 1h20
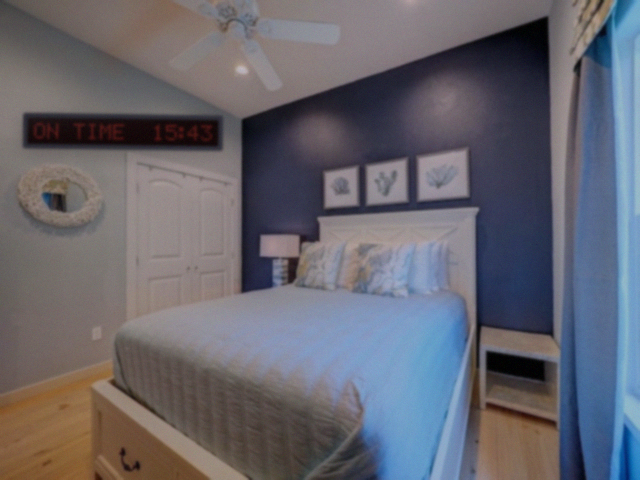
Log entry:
15h43
